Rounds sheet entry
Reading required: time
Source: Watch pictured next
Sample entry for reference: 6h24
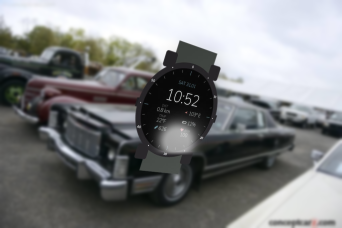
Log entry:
10h52
